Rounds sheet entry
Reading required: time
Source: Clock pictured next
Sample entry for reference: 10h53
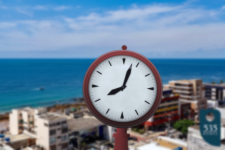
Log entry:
8h03
